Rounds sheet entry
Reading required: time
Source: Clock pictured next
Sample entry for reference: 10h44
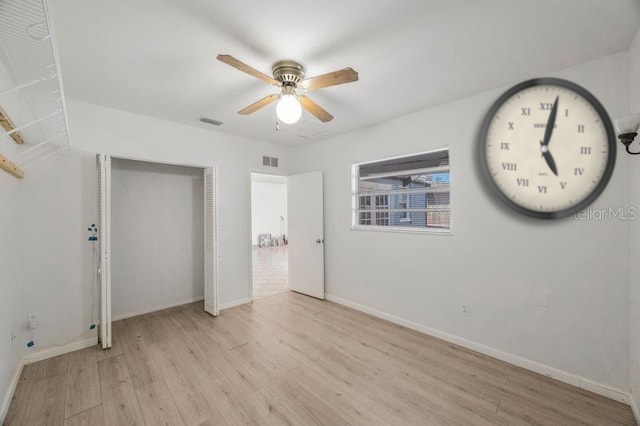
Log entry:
5h02
